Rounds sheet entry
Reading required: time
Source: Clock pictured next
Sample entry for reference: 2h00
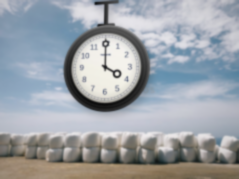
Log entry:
4h00
